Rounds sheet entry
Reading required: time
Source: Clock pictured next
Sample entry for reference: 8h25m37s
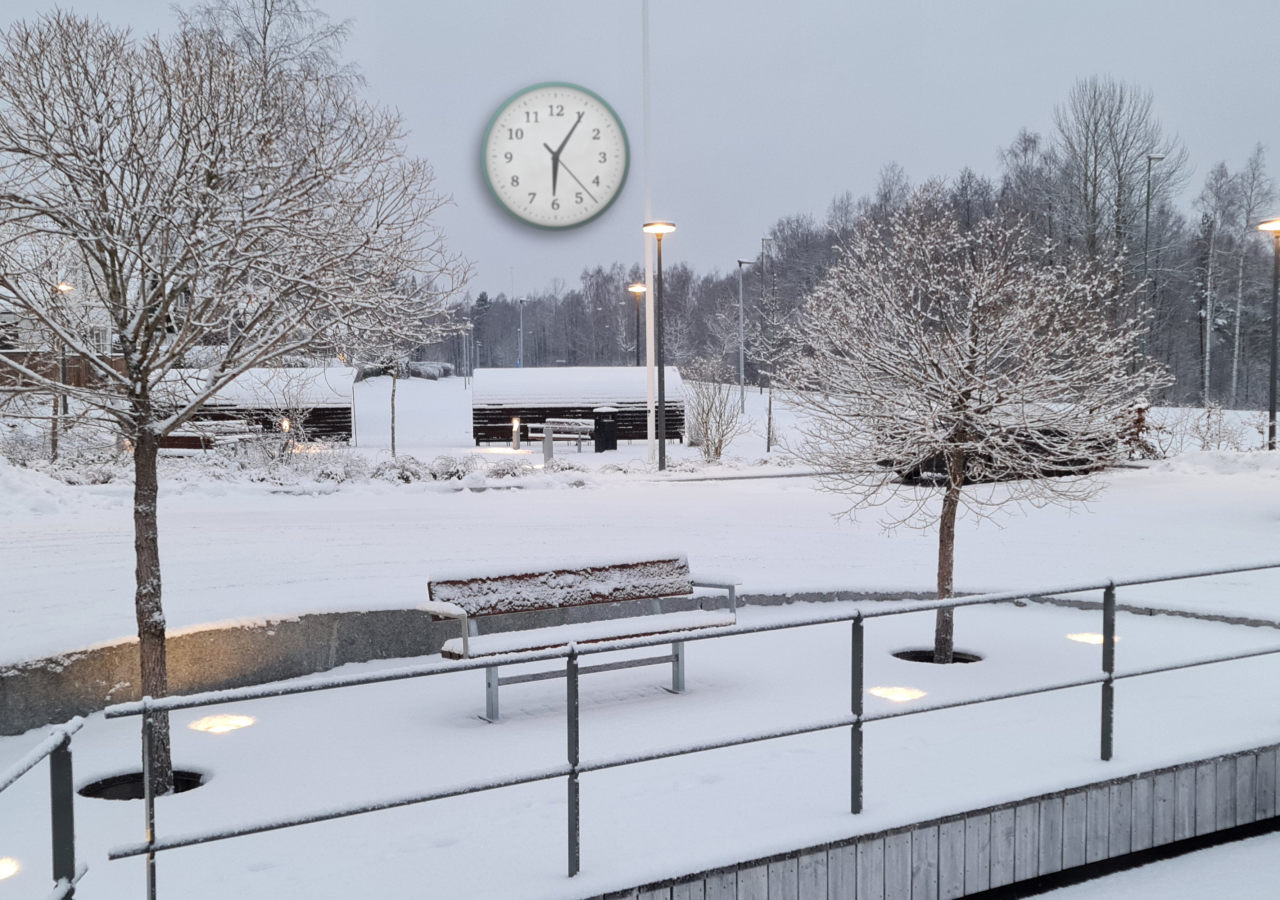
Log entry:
6h05m23s
